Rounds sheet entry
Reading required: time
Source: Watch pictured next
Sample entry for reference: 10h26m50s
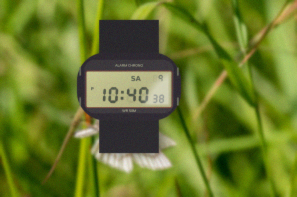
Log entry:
10h40m38s
